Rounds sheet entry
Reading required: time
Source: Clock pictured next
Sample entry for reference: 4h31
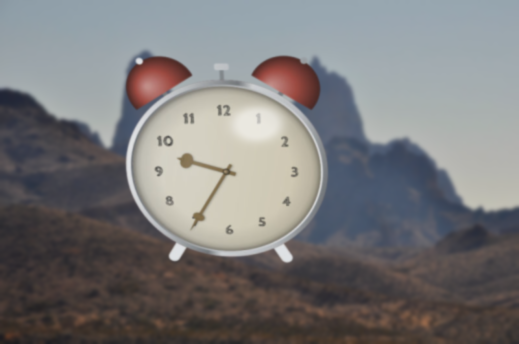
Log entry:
9h35
